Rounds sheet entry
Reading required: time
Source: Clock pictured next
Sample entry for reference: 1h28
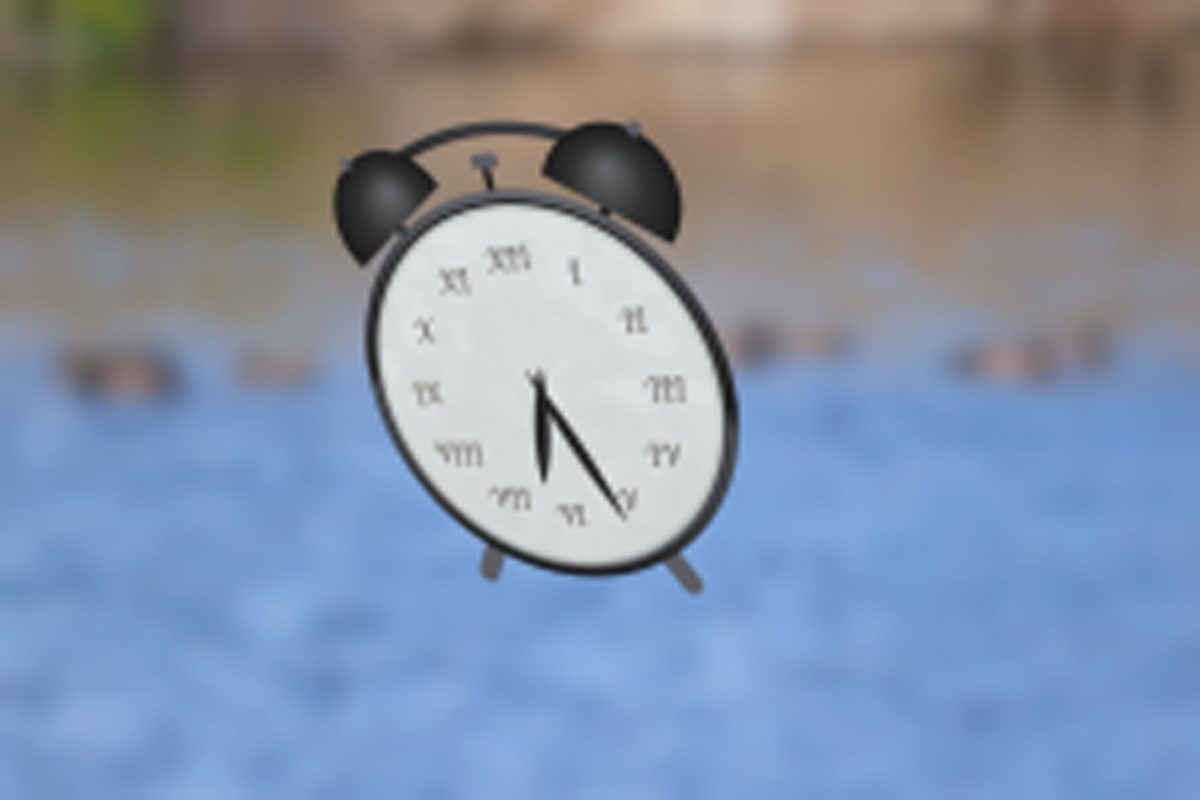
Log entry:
6h26
